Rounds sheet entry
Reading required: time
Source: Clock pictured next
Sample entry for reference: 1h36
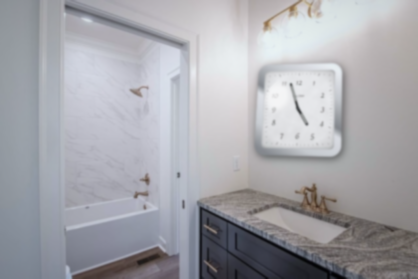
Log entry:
4h57
